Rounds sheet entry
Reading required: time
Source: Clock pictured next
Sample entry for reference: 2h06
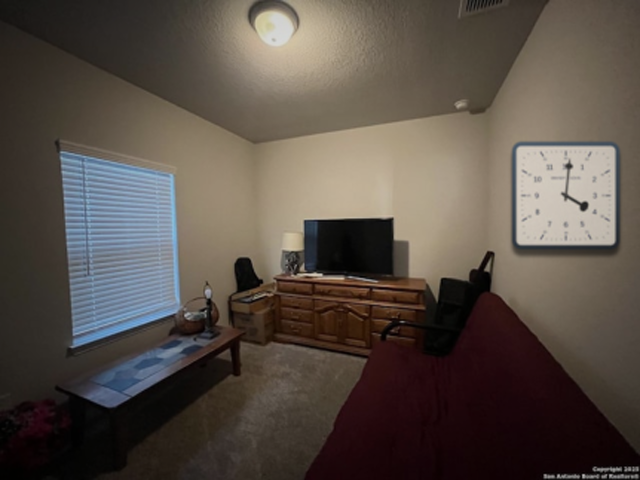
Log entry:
4h01
